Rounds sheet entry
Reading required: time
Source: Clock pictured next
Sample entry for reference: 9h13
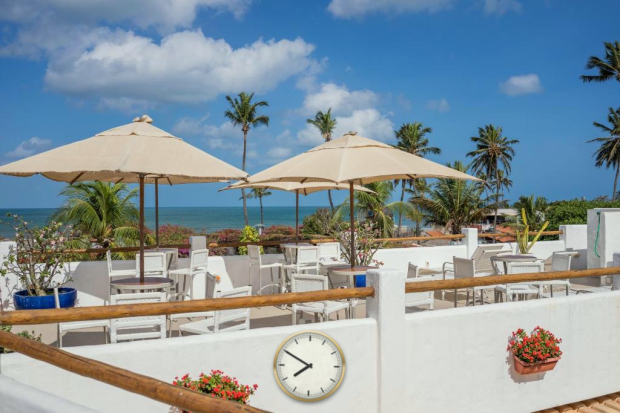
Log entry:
7h50
